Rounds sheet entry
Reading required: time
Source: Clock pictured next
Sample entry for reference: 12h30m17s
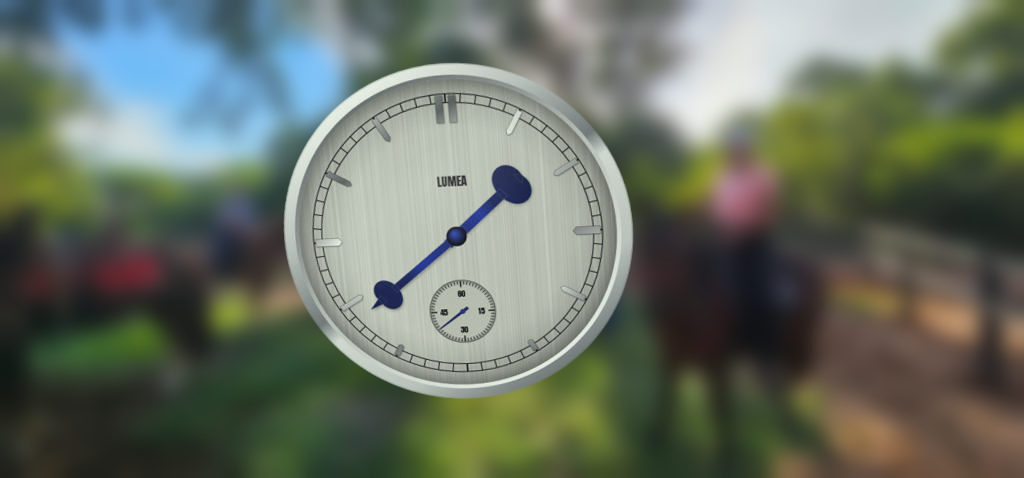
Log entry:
1h38m39s
